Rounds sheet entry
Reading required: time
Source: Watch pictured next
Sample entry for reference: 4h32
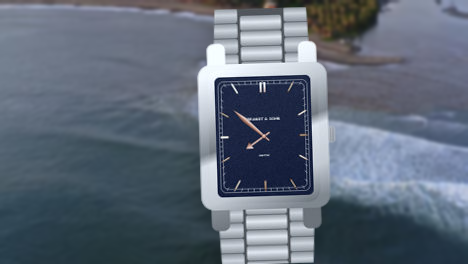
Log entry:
7h52
